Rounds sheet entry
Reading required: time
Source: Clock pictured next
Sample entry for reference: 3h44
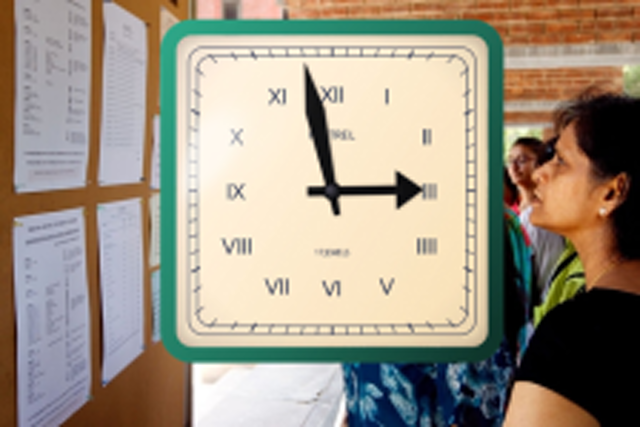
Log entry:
2h58
